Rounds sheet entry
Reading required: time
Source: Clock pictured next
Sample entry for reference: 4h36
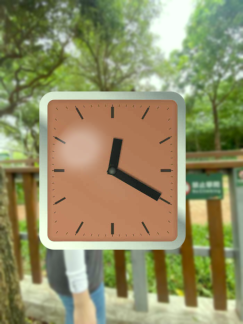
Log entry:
12h20
